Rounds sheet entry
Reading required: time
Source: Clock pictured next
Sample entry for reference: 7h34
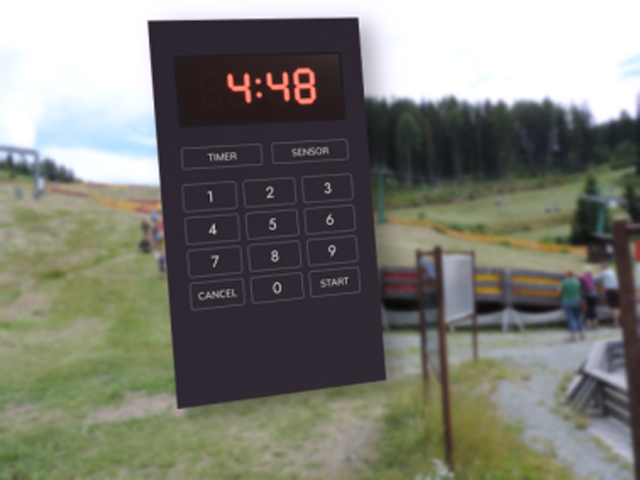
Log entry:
4h48
